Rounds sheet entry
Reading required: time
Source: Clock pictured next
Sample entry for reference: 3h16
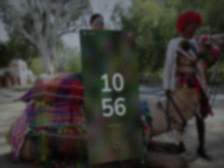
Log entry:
10h56
